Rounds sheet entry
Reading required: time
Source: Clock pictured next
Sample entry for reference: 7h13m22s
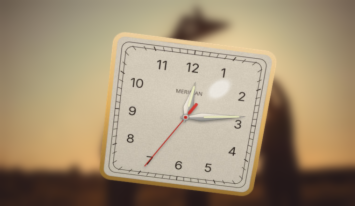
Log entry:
12h13m35s
